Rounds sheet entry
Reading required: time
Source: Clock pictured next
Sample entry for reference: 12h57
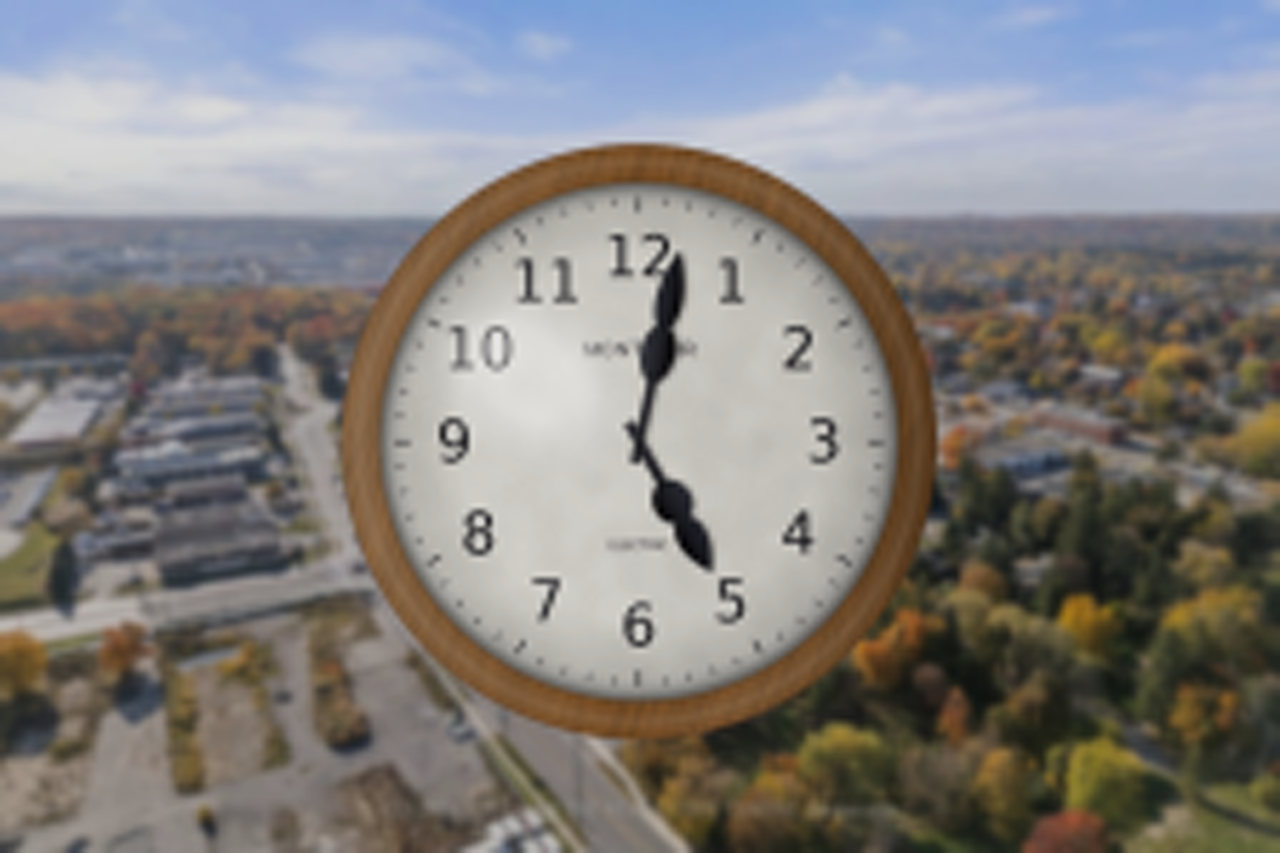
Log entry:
5h02
